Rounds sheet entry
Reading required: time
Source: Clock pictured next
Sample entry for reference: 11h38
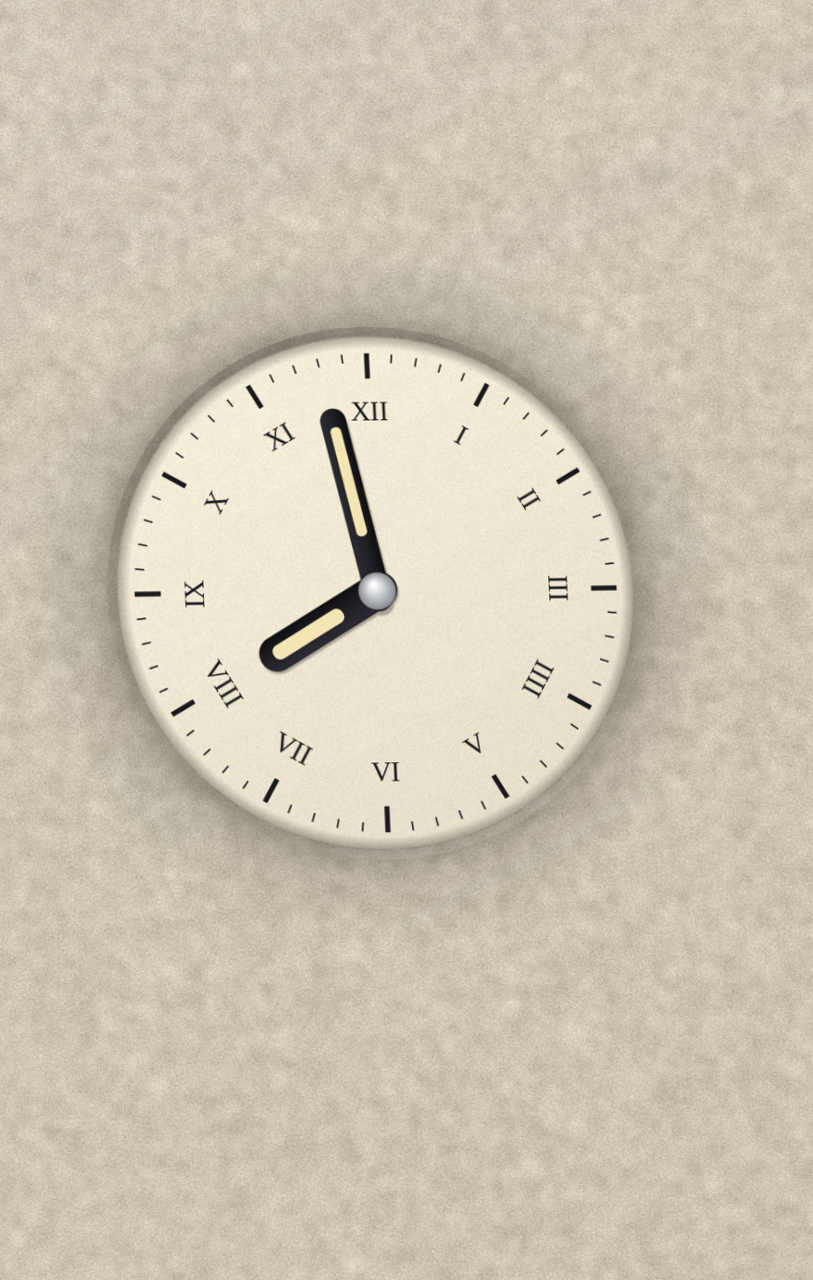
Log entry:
7h58
